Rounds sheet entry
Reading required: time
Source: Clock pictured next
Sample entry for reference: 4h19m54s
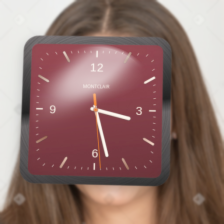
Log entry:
3h27m29s
